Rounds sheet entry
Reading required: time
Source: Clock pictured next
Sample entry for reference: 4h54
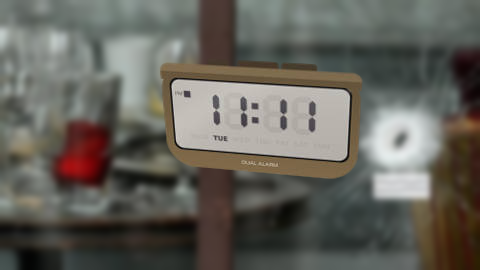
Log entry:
11h11
